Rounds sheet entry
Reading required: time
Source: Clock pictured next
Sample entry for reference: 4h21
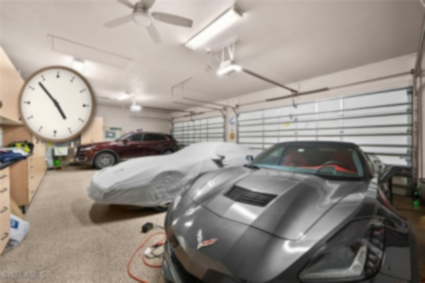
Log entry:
4h53
